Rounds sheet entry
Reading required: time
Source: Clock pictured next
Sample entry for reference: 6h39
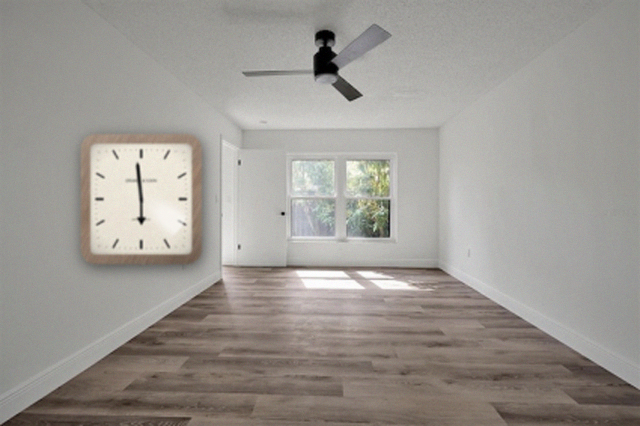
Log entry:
5h59
